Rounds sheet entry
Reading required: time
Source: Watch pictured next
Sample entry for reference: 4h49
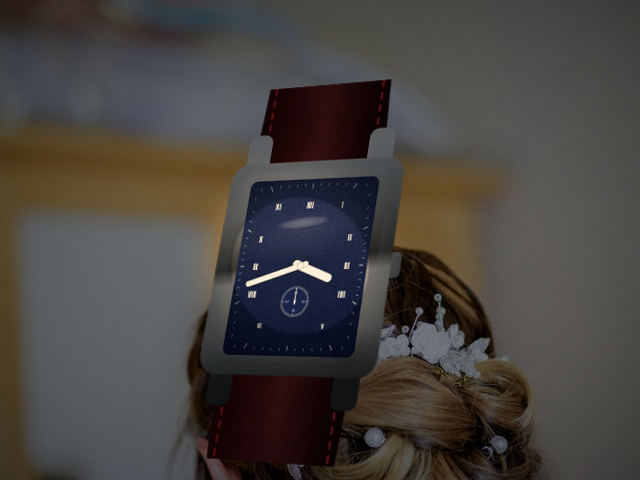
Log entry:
3h42
